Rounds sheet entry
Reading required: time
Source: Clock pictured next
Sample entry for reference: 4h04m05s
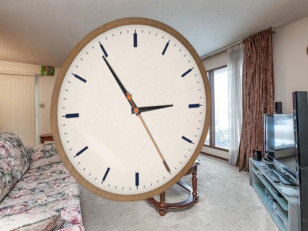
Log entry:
2h54m25s
